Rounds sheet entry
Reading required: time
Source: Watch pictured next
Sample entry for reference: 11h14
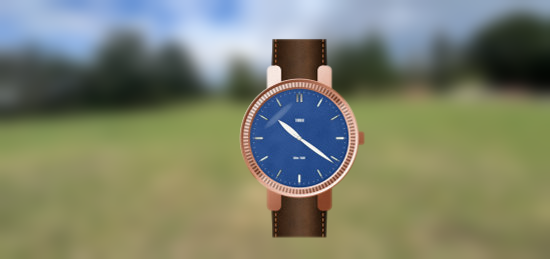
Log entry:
10h21
